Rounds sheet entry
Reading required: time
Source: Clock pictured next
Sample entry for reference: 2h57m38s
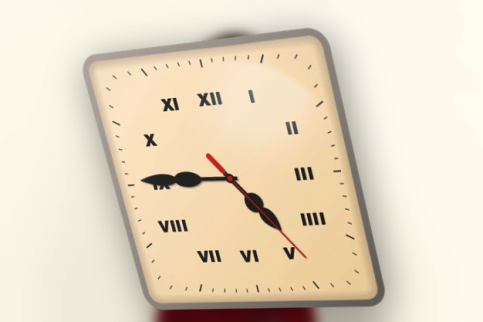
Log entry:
4h45m24s
